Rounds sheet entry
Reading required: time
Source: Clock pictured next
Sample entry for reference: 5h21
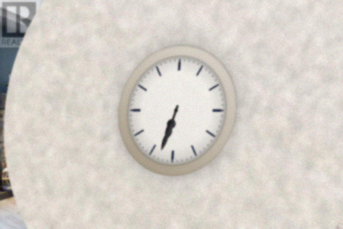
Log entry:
6h33
